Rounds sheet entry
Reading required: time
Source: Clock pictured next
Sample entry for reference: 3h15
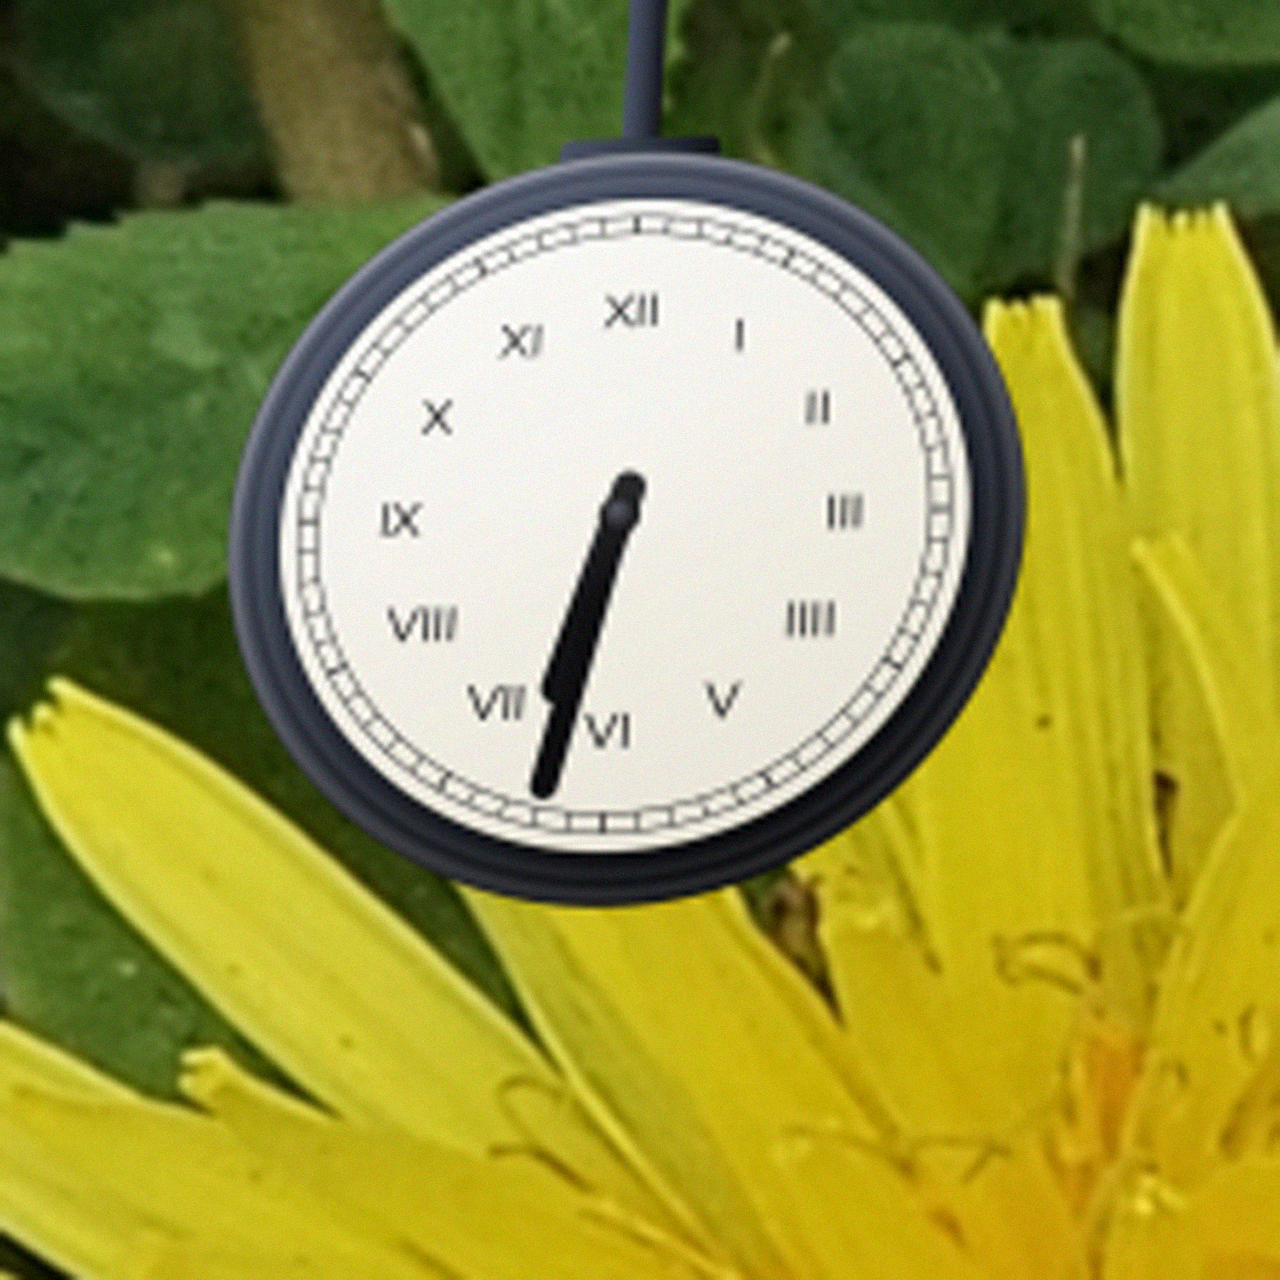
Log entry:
6h32
